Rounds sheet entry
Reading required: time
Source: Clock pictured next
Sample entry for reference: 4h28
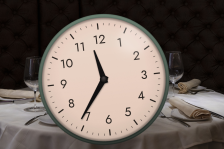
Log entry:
11h36
